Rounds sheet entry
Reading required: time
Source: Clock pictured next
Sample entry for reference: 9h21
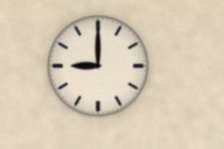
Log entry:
9h00
